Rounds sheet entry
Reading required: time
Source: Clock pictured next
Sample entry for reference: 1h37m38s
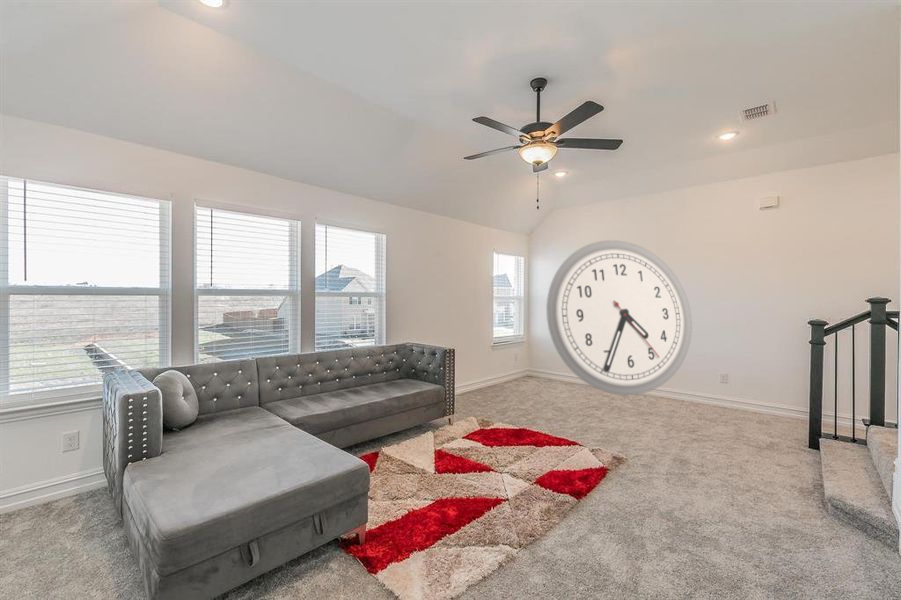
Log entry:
4h34m24s
